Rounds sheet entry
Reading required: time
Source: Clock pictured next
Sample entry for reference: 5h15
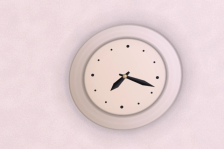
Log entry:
7h18
